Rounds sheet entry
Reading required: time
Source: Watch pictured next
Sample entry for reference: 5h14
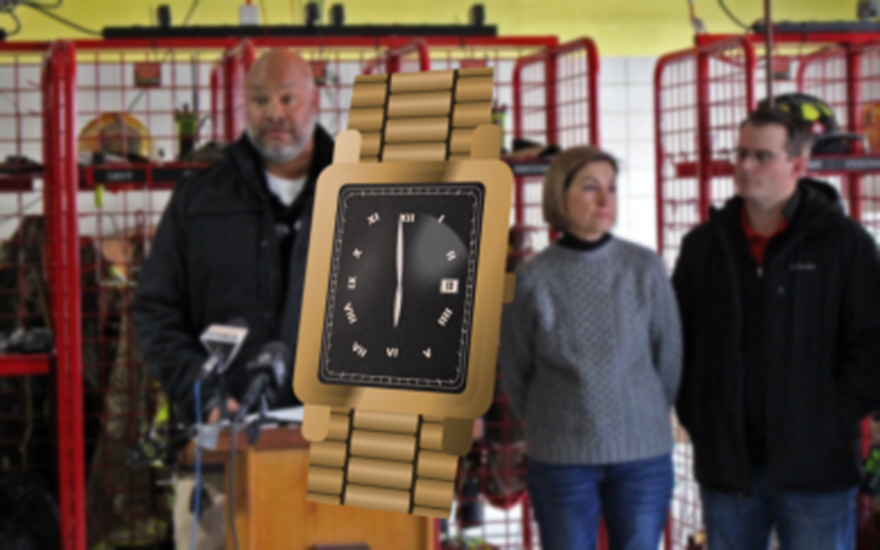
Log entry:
5h59
